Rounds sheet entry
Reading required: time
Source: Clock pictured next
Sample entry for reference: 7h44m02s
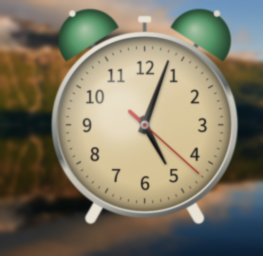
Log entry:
5h03m22s
